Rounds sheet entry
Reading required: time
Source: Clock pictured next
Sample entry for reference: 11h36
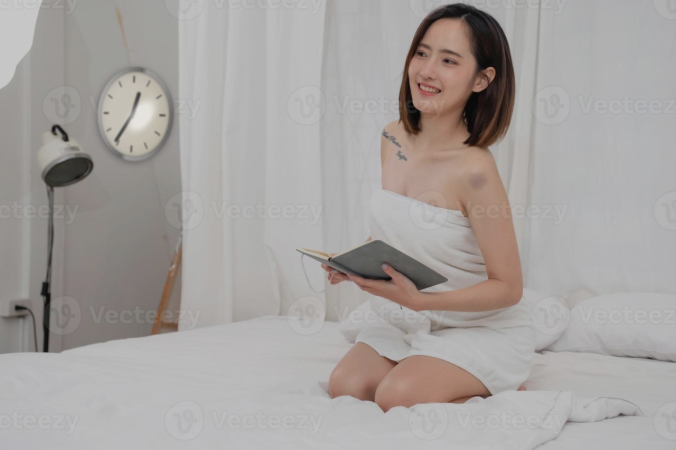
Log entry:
12h36
